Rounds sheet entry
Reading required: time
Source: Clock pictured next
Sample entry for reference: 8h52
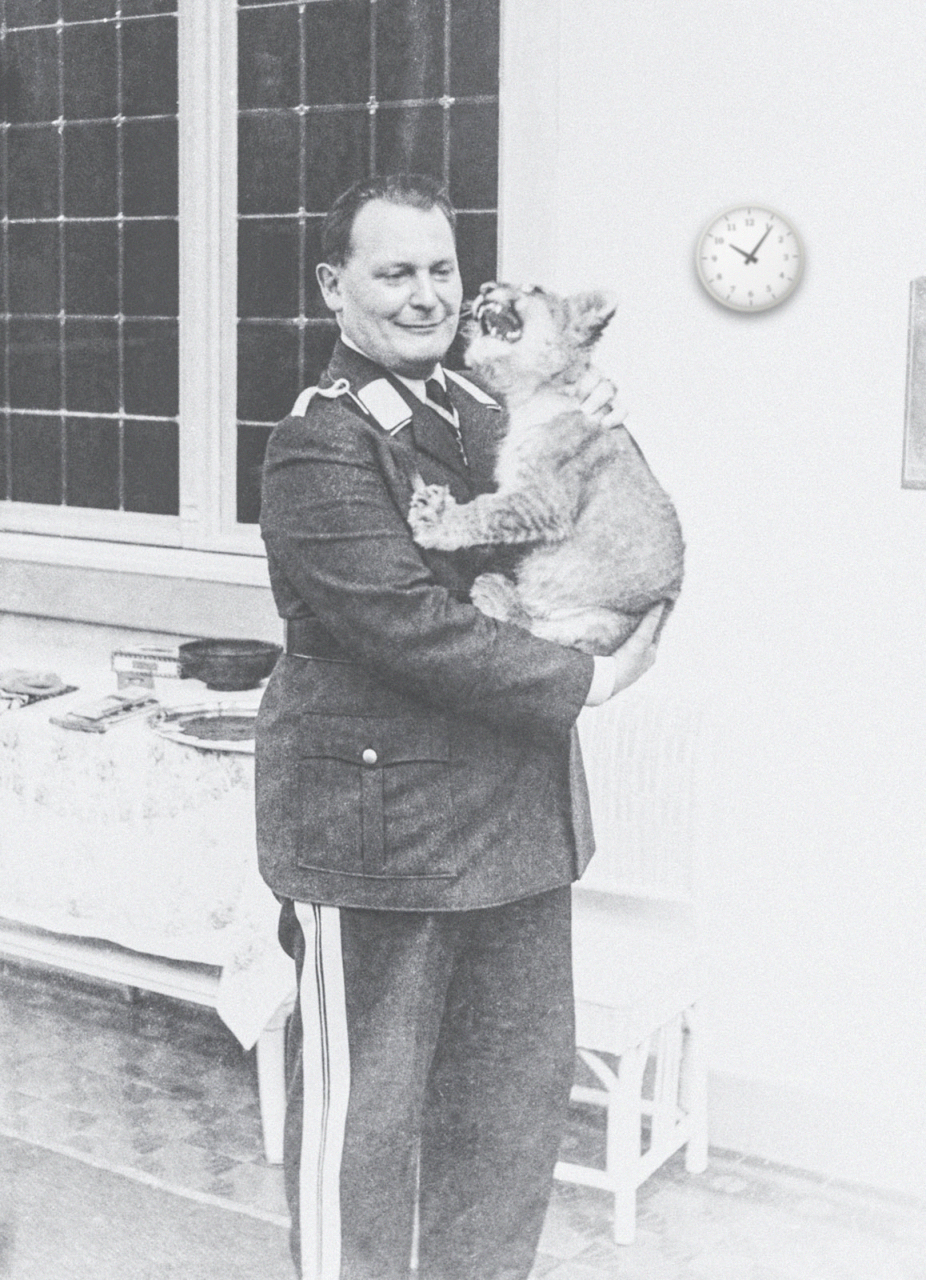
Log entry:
10h06
